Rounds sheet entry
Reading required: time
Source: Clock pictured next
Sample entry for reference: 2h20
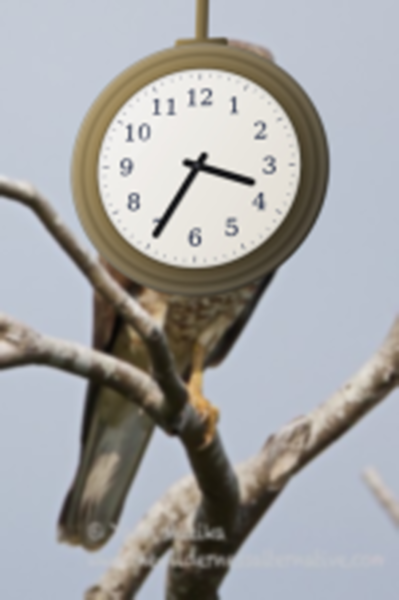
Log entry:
3h35
